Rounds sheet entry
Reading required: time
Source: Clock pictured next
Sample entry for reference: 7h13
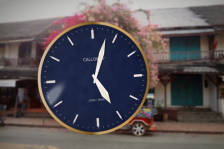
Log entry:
5h03
